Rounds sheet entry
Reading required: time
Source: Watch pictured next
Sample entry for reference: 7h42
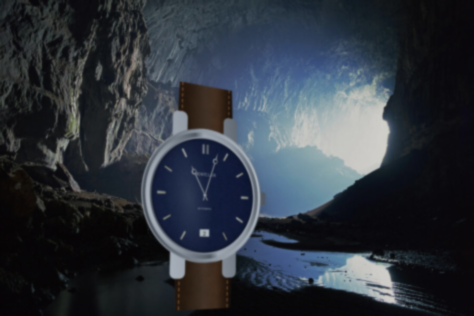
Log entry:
11h03
